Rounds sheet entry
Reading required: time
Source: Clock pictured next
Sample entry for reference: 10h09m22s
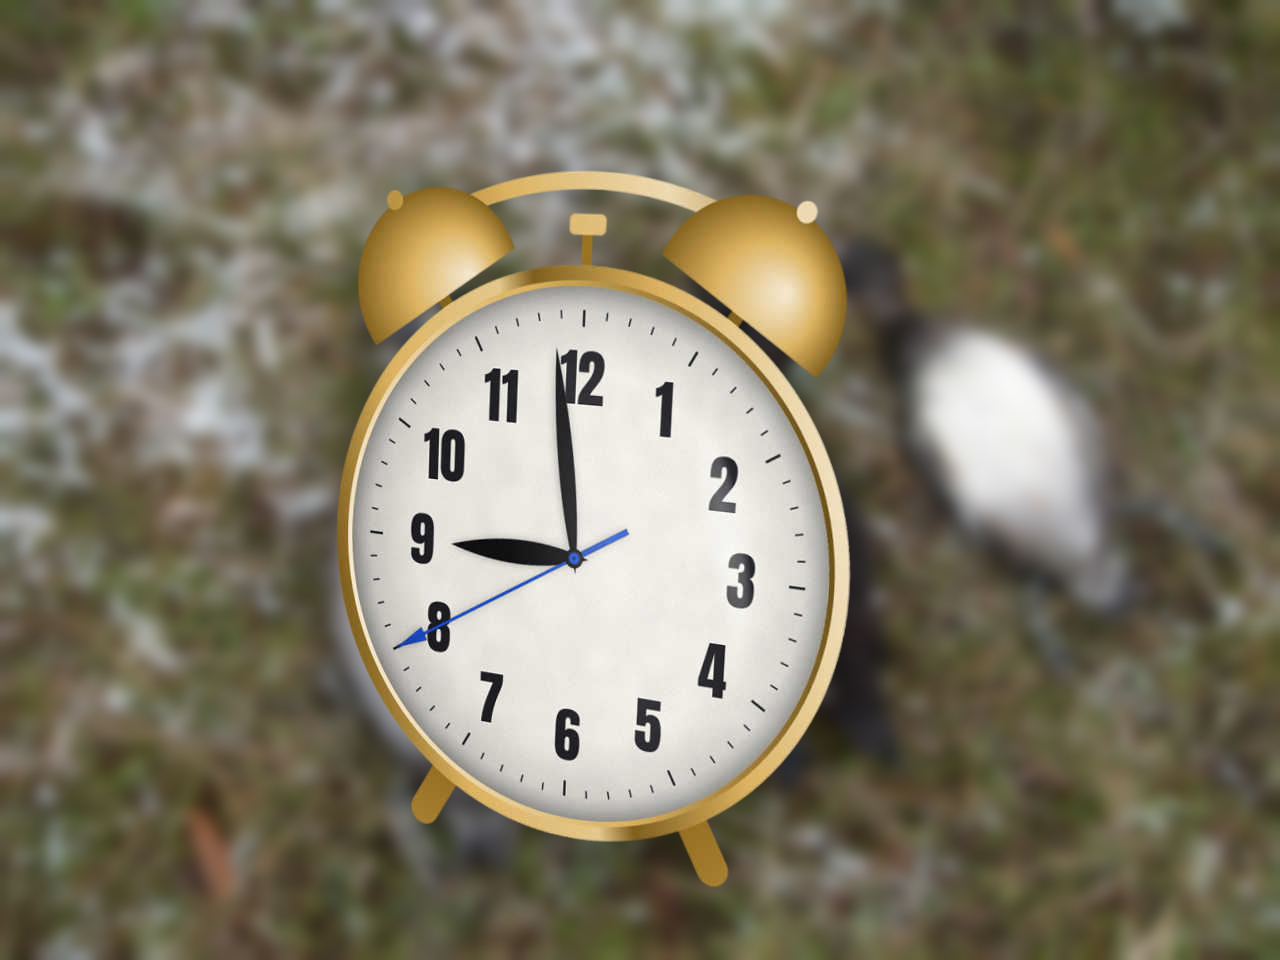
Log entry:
8h58m40s
